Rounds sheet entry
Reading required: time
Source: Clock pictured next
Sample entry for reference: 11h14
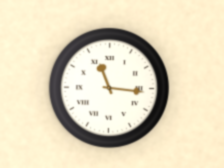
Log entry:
11h16
